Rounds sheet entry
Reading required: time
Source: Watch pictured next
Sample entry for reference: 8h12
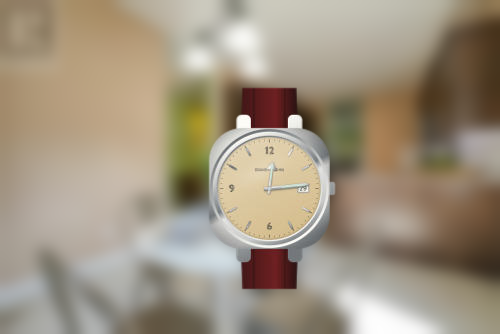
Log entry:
12h14
